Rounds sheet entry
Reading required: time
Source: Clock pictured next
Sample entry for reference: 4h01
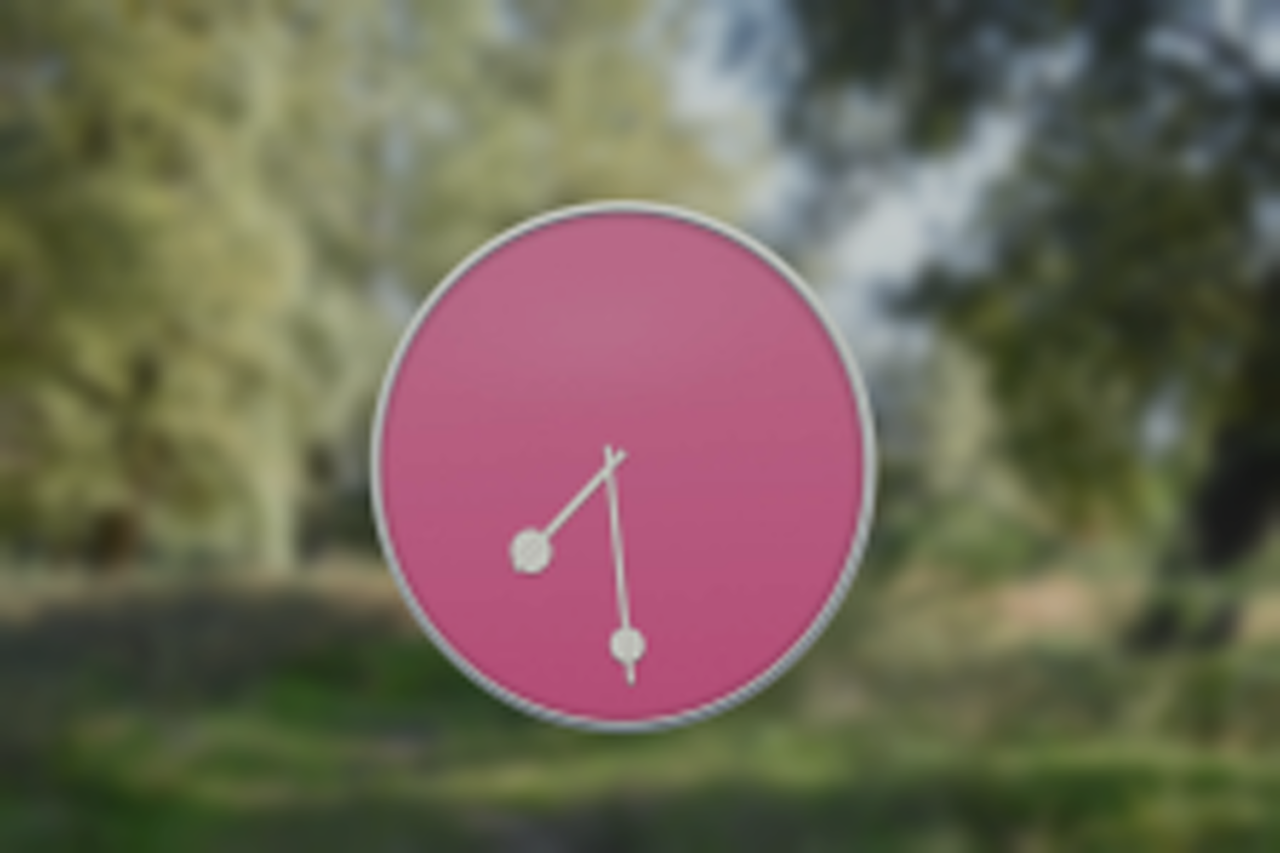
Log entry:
7h29
